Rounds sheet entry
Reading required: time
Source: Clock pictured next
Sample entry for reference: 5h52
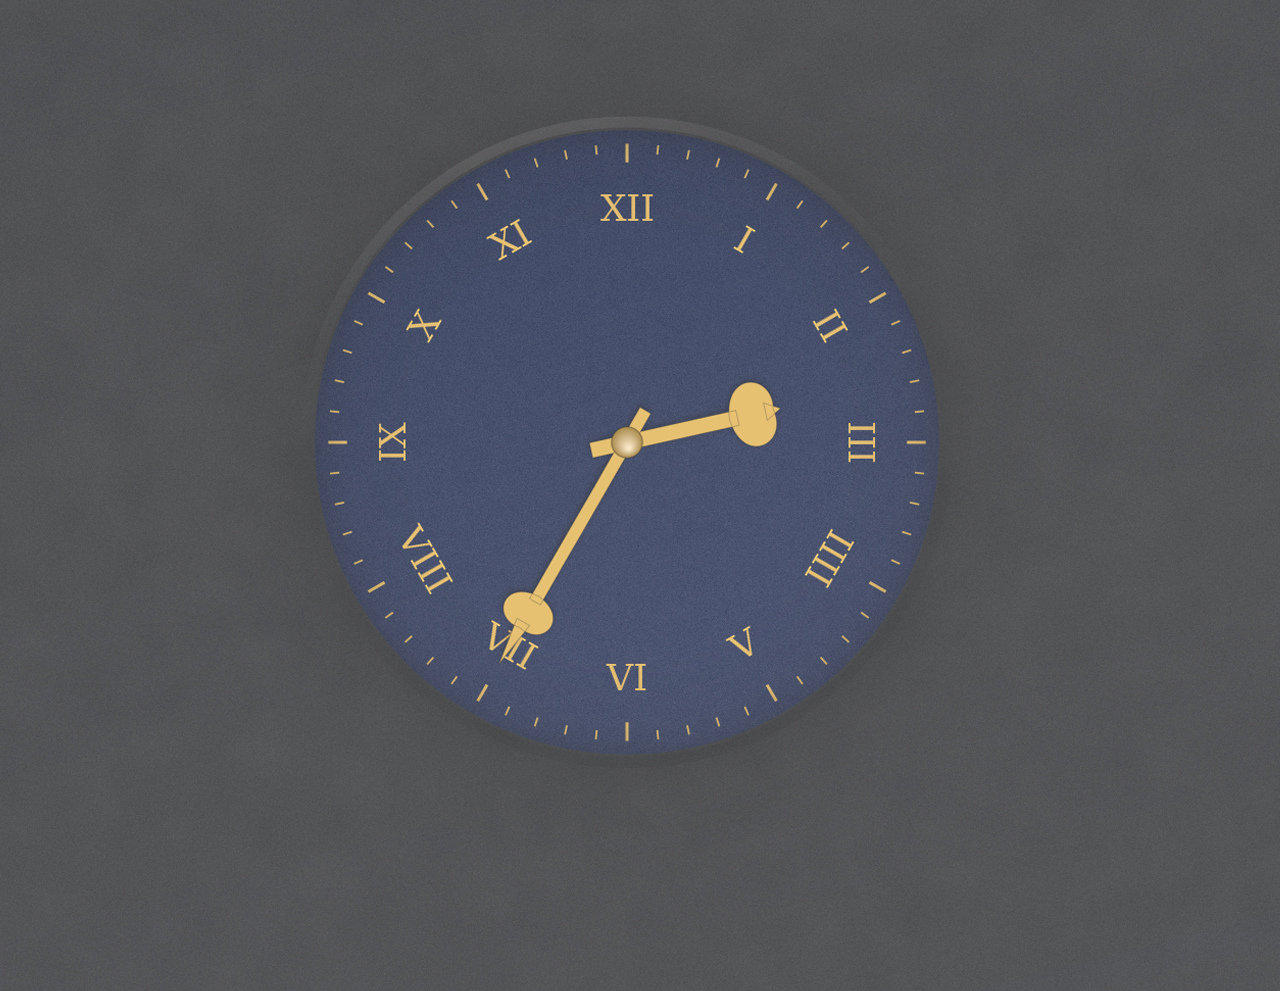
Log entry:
2h35
